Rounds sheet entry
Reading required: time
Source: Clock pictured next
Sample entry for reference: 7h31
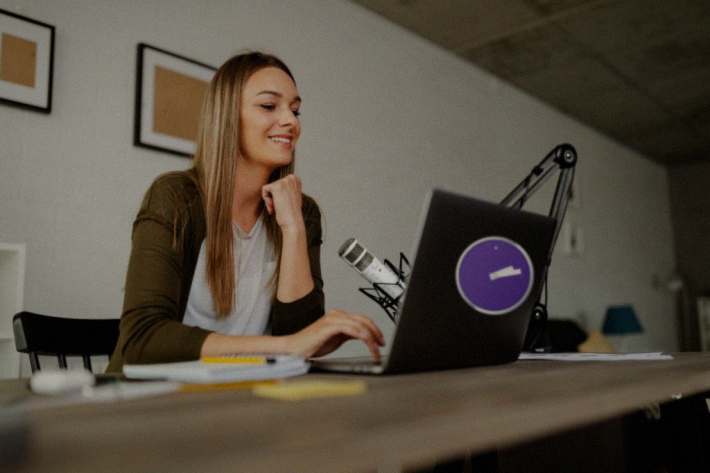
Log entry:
2h13
